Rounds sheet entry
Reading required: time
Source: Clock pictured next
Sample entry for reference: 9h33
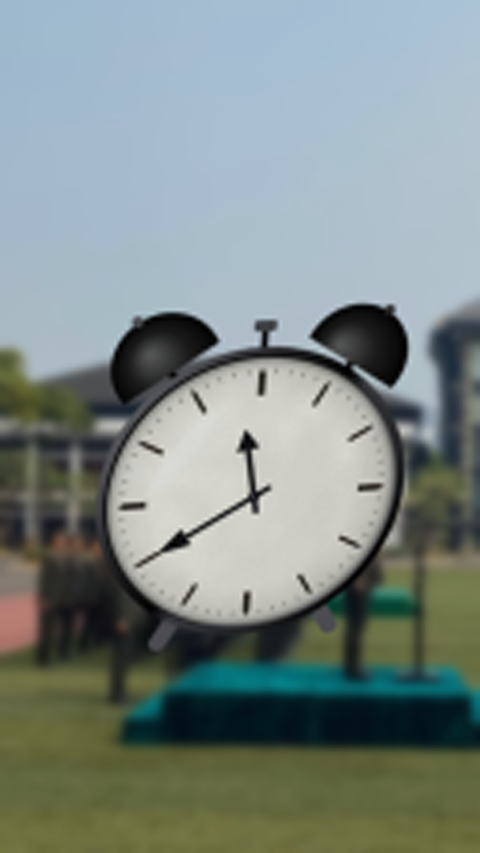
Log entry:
11h40
